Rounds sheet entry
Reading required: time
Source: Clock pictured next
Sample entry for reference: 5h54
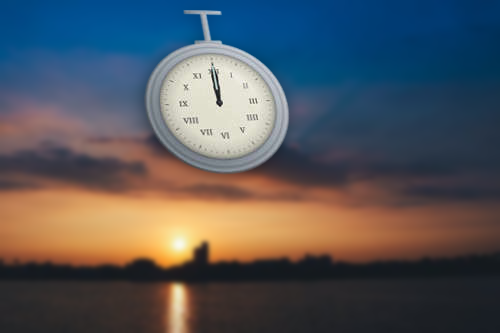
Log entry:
12h00
